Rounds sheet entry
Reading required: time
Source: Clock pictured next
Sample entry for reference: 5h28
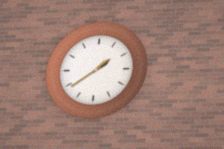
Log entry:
1h39
